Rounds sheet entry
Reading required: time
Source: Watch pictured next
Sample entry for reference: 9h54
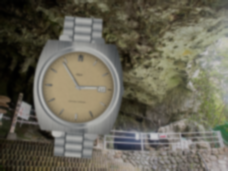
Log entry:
2h54
